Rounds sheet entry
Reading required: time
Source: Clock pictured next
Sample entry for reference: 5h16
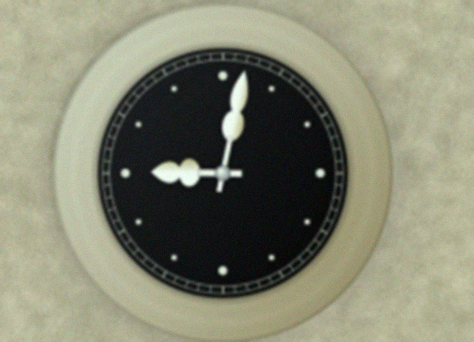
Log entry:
9h02
